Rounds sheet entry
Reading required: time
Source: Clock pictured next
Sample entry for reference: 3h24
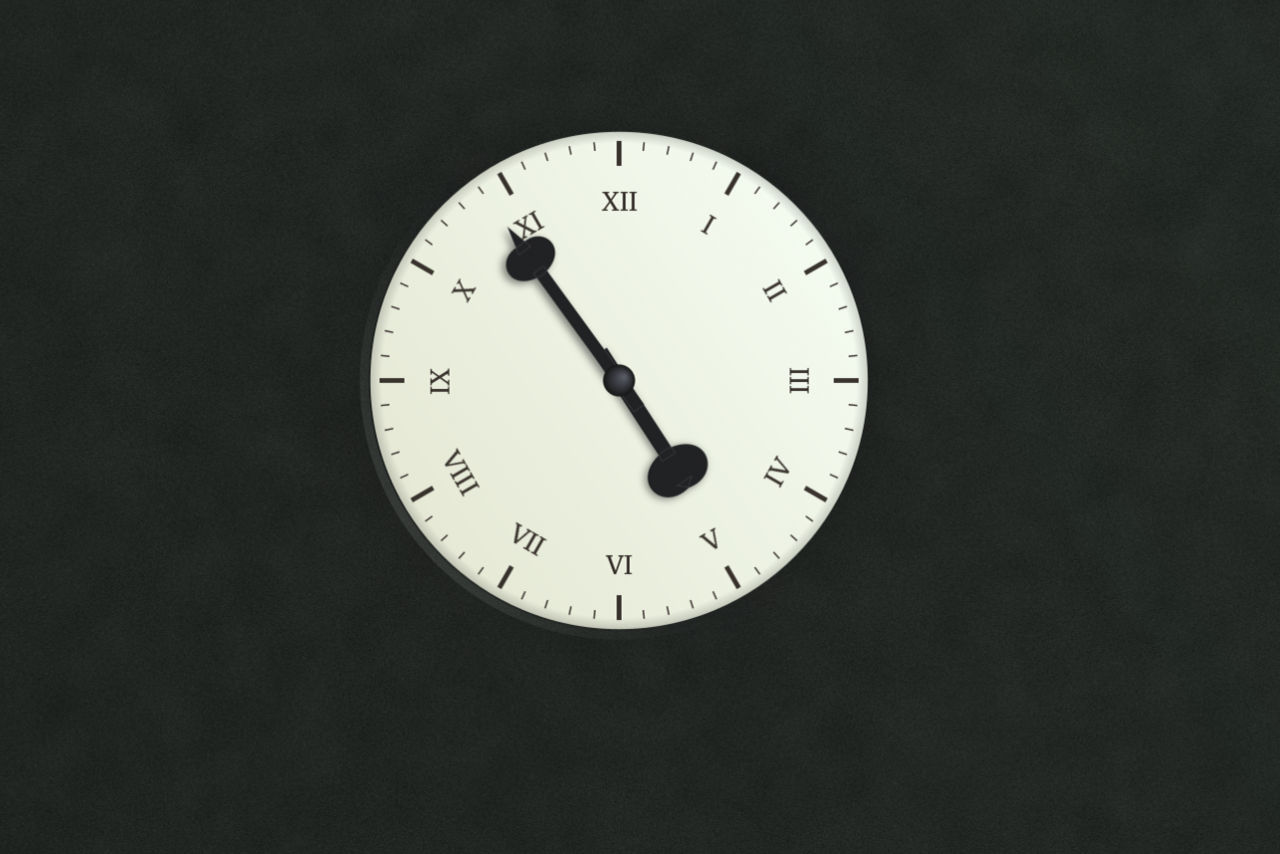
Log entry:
4h54
